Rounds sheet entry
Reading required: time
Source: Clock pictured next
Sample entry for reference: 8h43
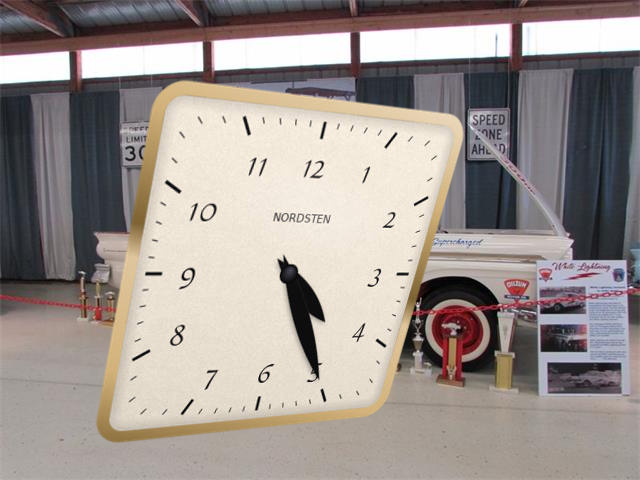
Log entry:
4h25
